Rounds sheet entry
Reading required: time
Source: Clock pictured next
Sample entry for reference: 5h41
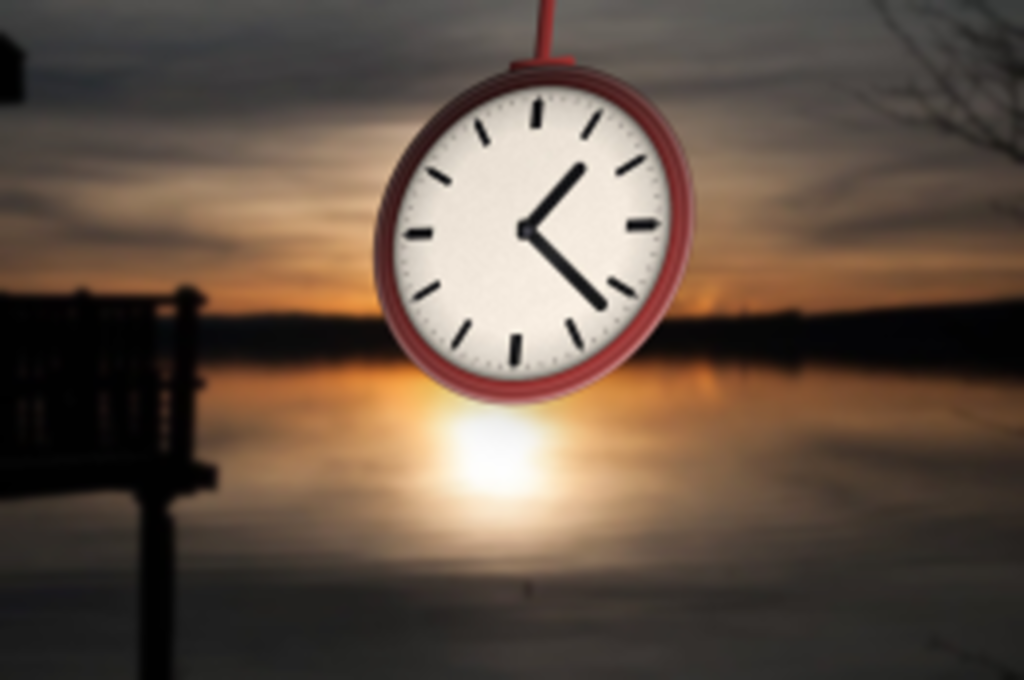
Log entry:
1h22
